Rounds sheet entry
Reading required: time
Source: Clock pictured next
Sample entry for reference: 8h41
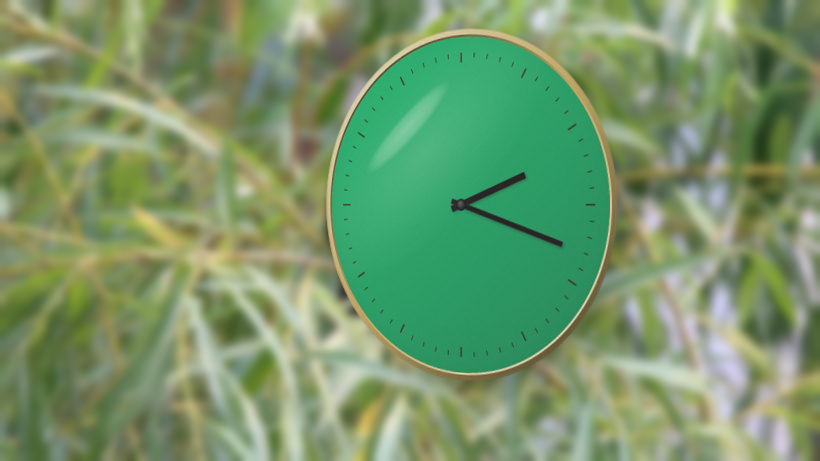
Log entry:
2h18
